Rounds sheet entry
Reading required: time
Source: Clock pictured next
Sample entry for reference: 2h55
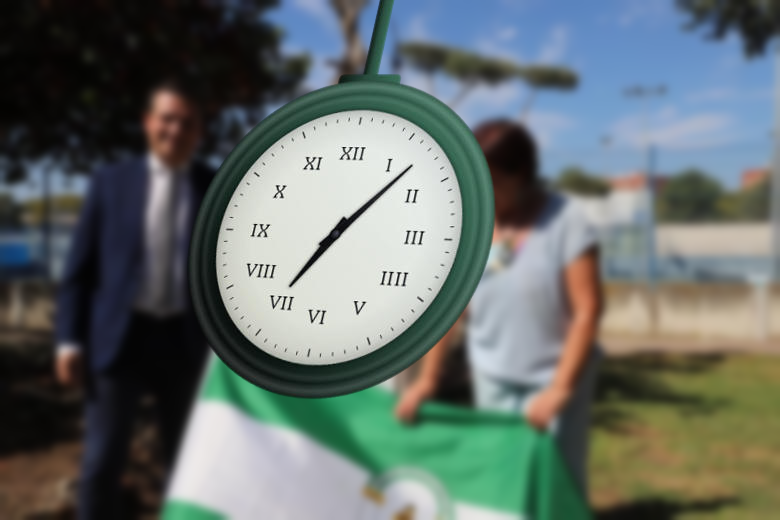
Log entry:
7h07
